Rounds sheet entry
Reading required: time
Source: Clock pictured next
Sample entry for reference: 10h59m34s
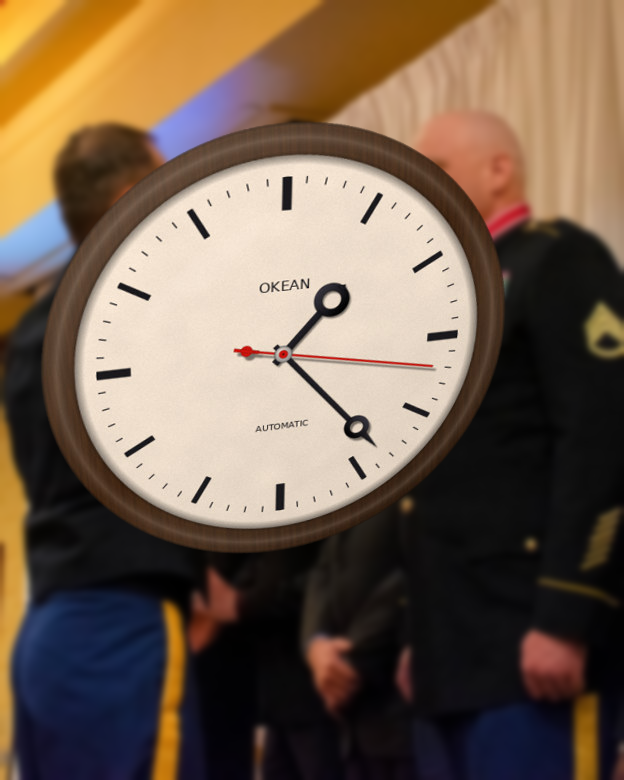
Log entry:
1h23m17s
